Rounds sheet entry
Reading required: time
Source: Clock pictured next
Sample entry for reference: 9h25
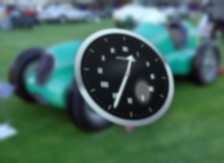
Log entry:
12h34
